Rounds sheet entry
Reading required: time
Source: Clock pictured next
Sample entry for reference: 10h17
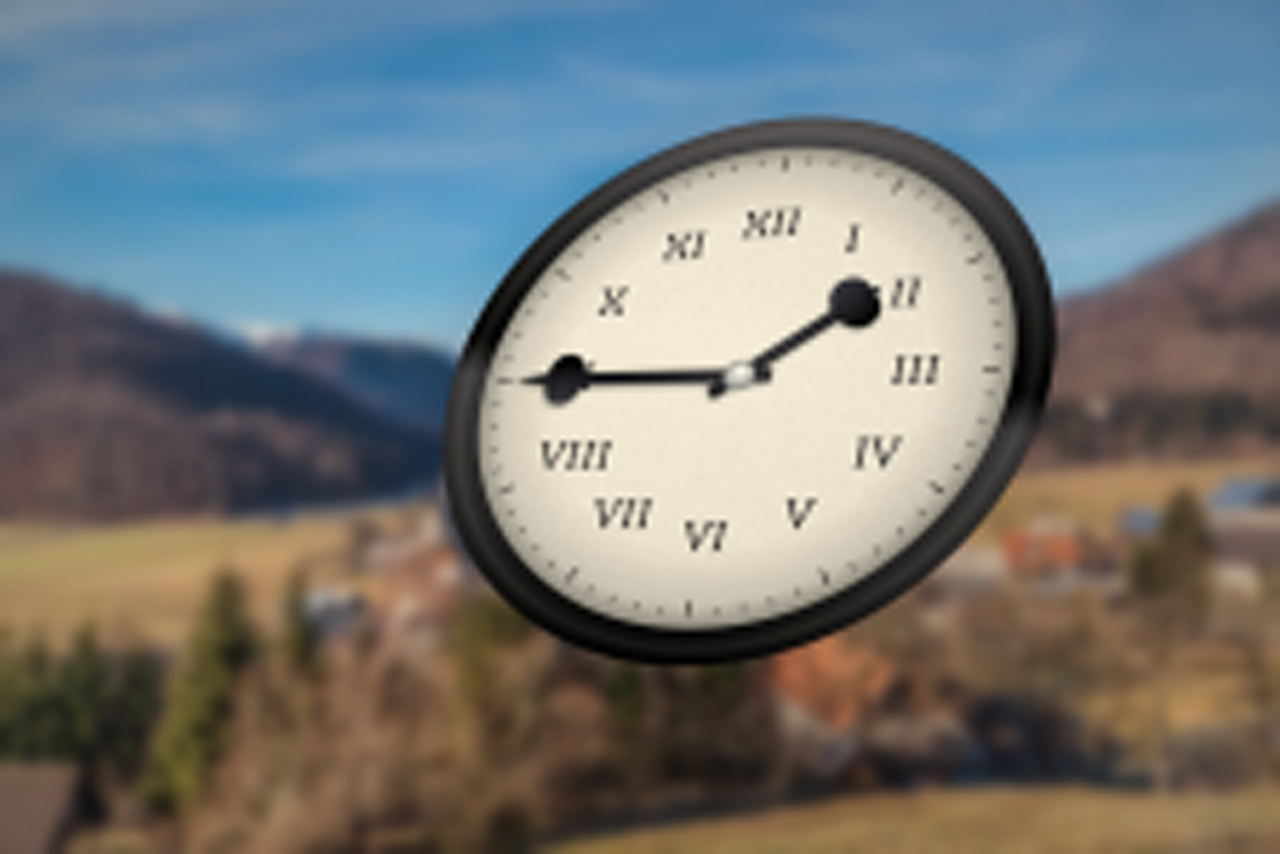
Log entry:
1h45
